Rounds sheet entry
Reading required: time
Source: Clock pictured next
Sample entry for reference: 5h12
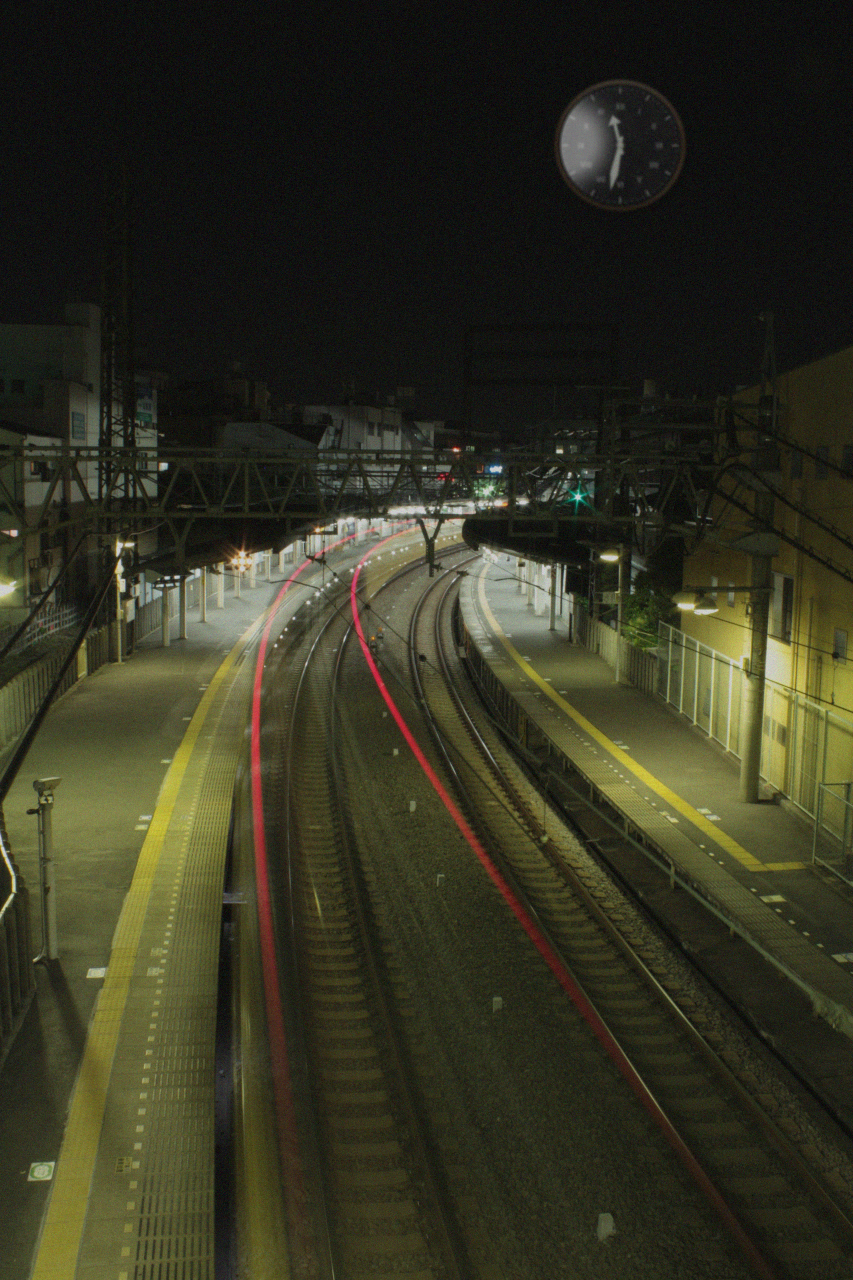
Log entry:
11h32
